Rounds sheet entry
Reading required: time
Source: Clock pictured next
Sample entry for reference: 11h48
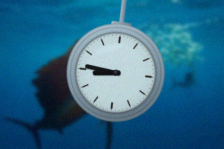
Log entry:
8h46
